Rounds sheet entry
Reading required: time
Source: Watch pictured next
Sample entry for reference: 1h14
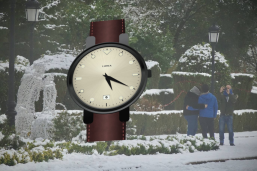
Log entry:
5h20
